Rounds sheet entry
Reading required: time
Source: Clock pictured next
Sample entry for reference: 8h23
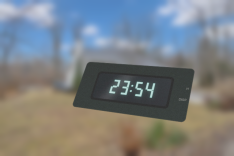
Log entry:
23h54
